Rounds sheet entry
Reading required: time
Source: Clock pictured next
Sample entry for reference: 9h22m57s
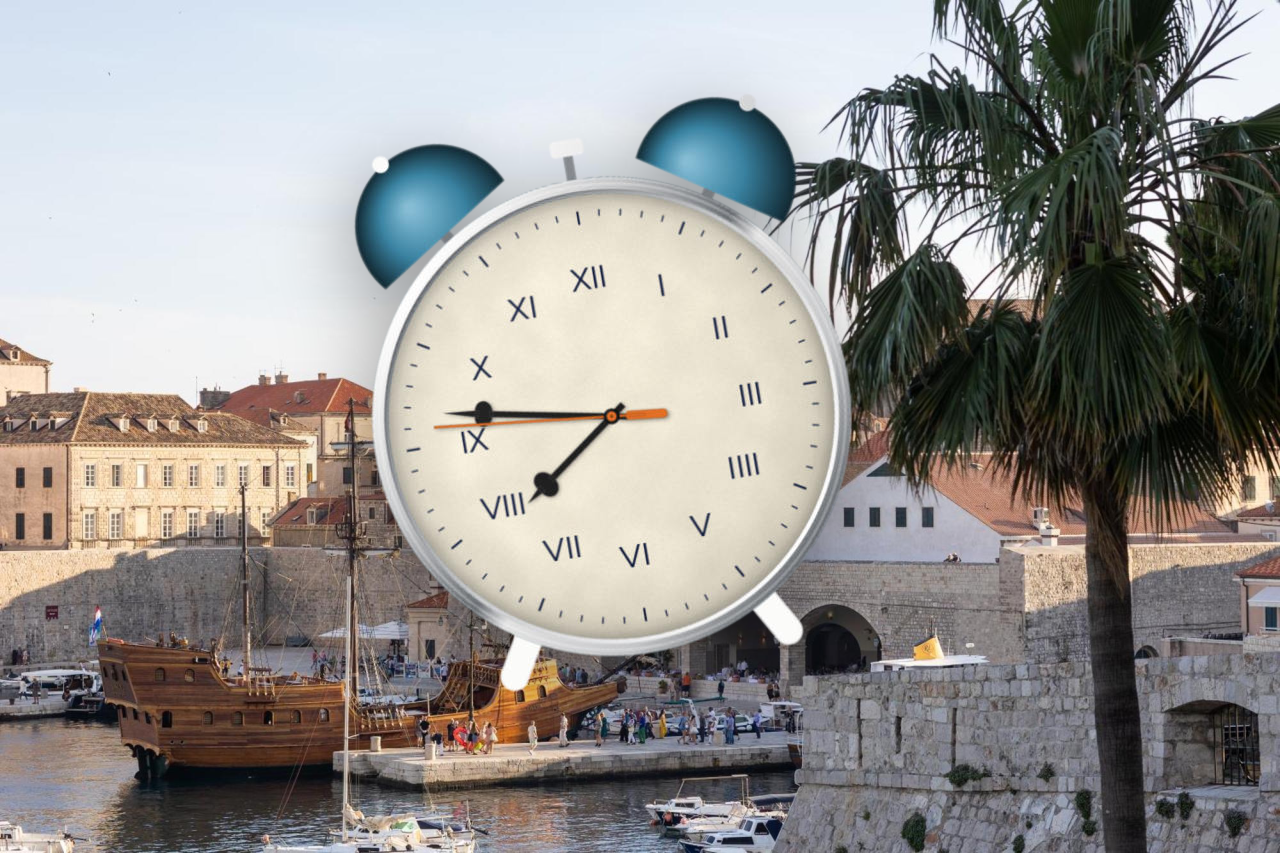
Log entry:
7h46m46s
